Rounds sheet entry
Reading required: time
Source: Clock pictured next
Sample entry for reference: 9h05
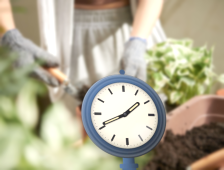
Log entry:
1h41
